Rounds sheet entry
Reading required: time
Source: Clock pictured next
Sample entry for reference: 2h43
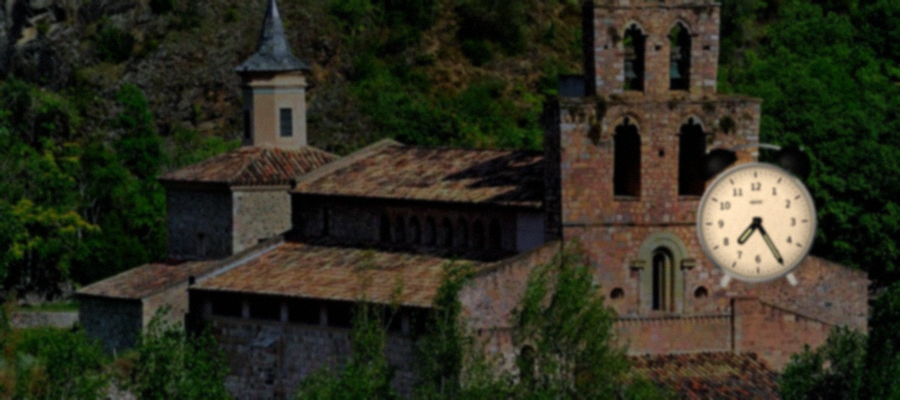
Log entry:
7h25
